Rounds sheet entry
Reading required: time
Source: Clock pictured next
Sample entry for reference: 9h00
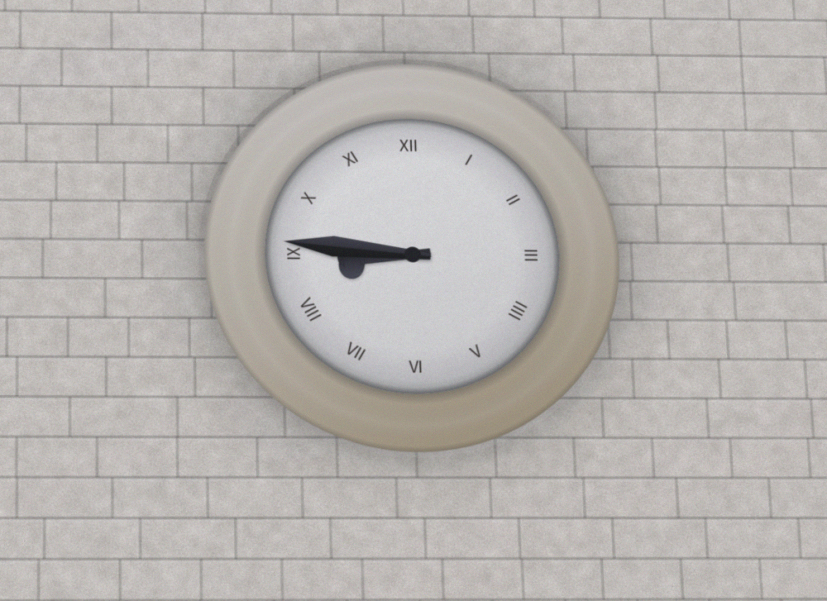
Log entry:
8h46
